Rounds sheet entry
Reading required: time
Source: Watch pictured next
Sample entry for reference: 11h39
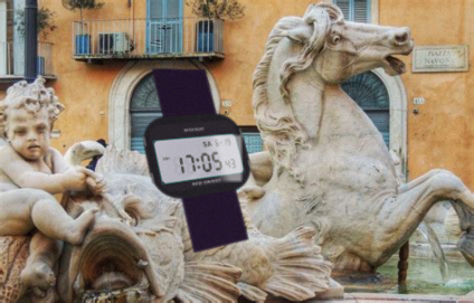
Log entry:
17h05
